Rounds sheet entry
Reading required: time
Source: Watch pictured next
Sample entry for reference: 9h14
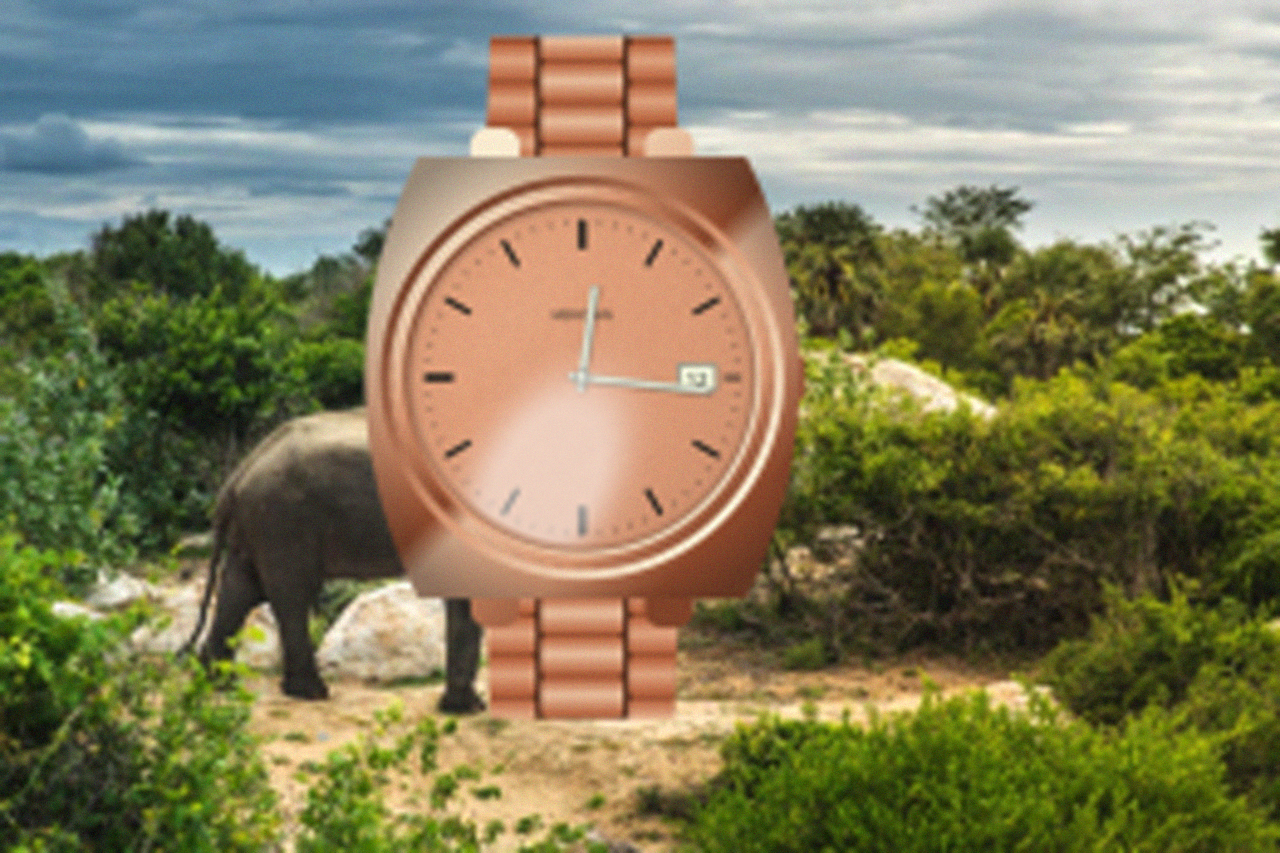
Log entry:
12h16
